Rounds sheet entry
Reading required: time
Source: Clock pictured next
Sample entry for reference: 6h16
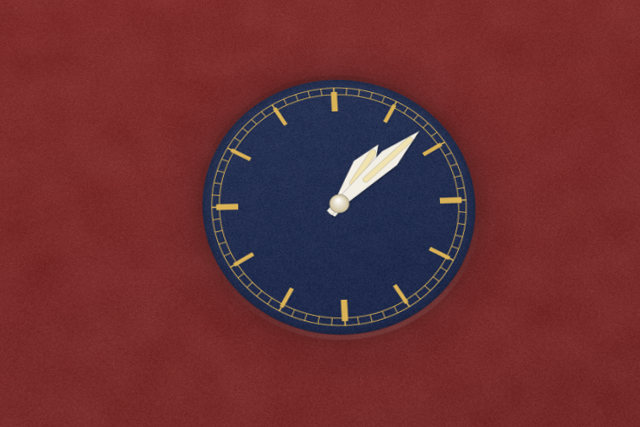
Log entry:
1h08
